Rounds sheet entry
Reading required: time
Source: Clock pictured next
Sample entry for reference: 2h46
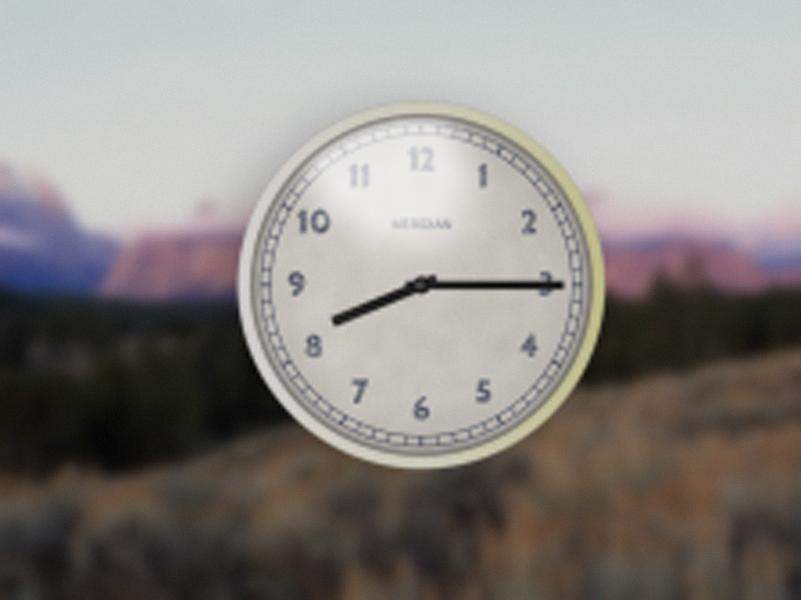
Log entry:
8h15
